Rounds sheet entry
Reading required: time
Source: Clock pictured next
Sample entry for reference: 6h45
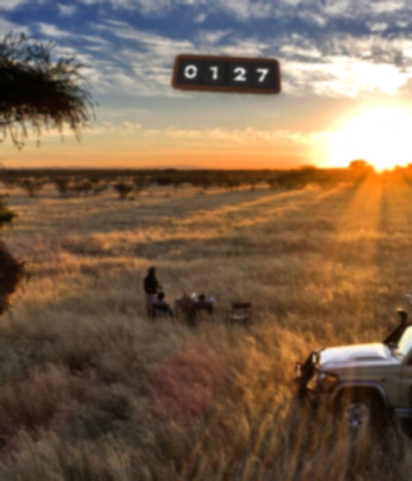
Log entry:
1h27
